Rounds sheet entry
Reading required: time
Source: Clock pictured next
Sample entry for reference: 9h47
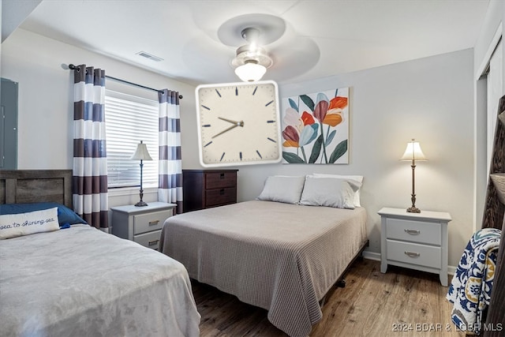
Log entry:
9h41
